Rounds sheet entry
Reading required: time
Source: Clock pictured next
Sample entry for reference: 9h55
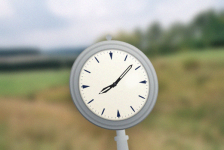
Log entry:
8h08
